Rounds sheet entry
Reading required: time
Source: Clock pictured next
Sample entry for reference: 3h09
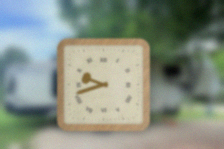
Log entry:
9h42
